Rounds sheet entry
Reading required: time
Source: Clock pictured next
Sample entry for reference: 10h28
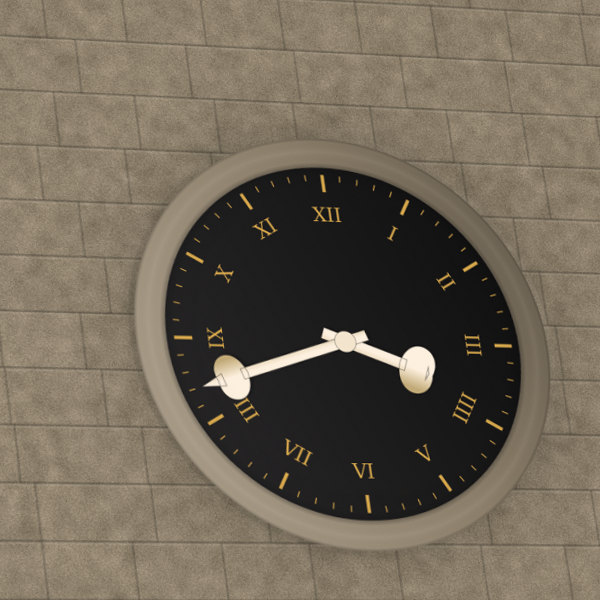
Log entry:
3h42
